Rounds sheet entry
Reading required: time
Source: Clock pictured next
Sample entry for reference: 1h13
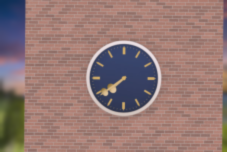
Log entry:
7h39
